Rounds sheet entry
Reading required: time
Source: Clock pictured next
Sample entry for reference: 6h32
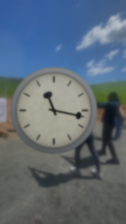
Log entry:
11h17
